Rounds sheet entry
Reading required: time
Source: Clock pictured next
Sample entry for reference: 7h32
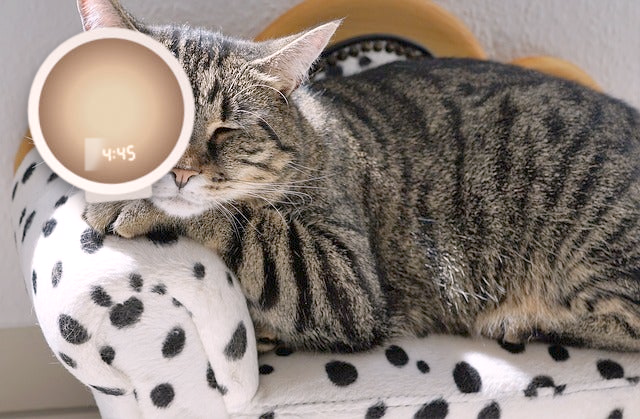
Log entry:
4h45
